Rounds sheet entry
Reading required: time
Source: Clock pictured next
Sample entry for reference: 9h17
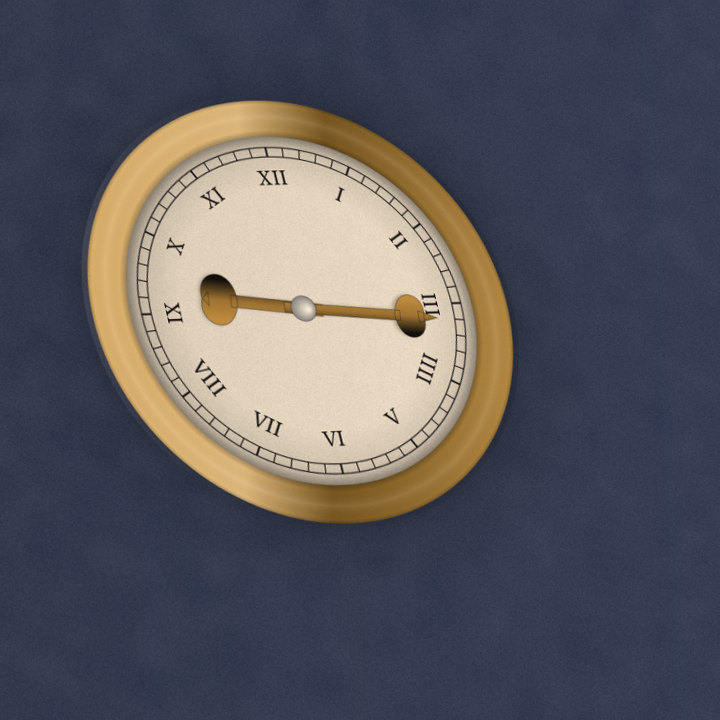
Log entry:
9h16
